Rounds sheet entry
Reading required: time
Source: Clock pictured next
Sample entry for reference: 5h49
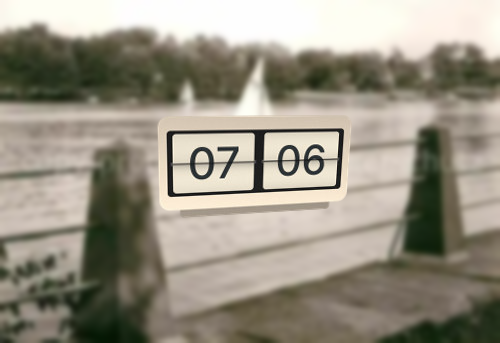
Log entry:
7h06
